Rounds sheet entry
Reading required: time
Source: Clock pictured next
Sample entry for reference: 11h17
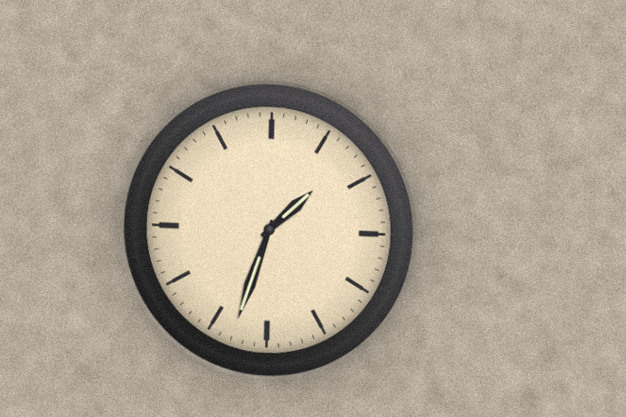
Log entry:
1h33
